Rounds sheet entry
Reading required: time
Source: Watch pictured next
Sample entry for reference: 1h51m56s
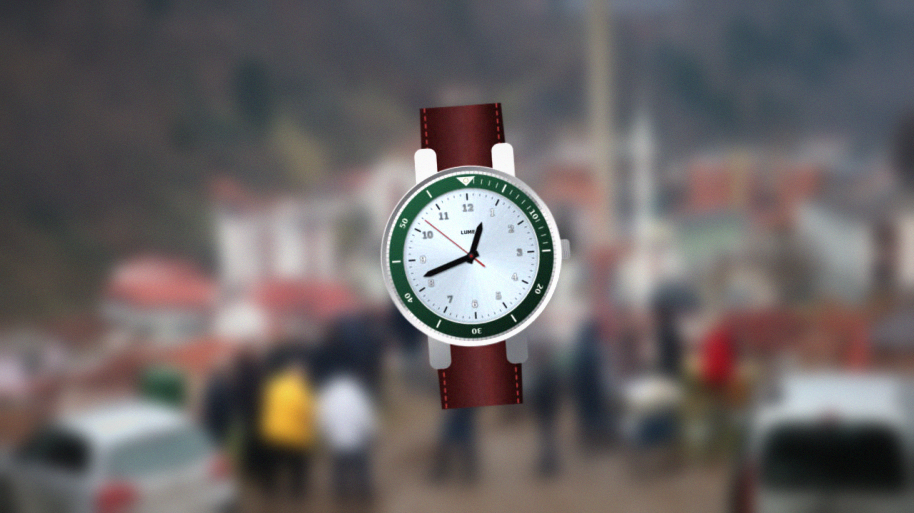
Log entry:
12h41m52s
